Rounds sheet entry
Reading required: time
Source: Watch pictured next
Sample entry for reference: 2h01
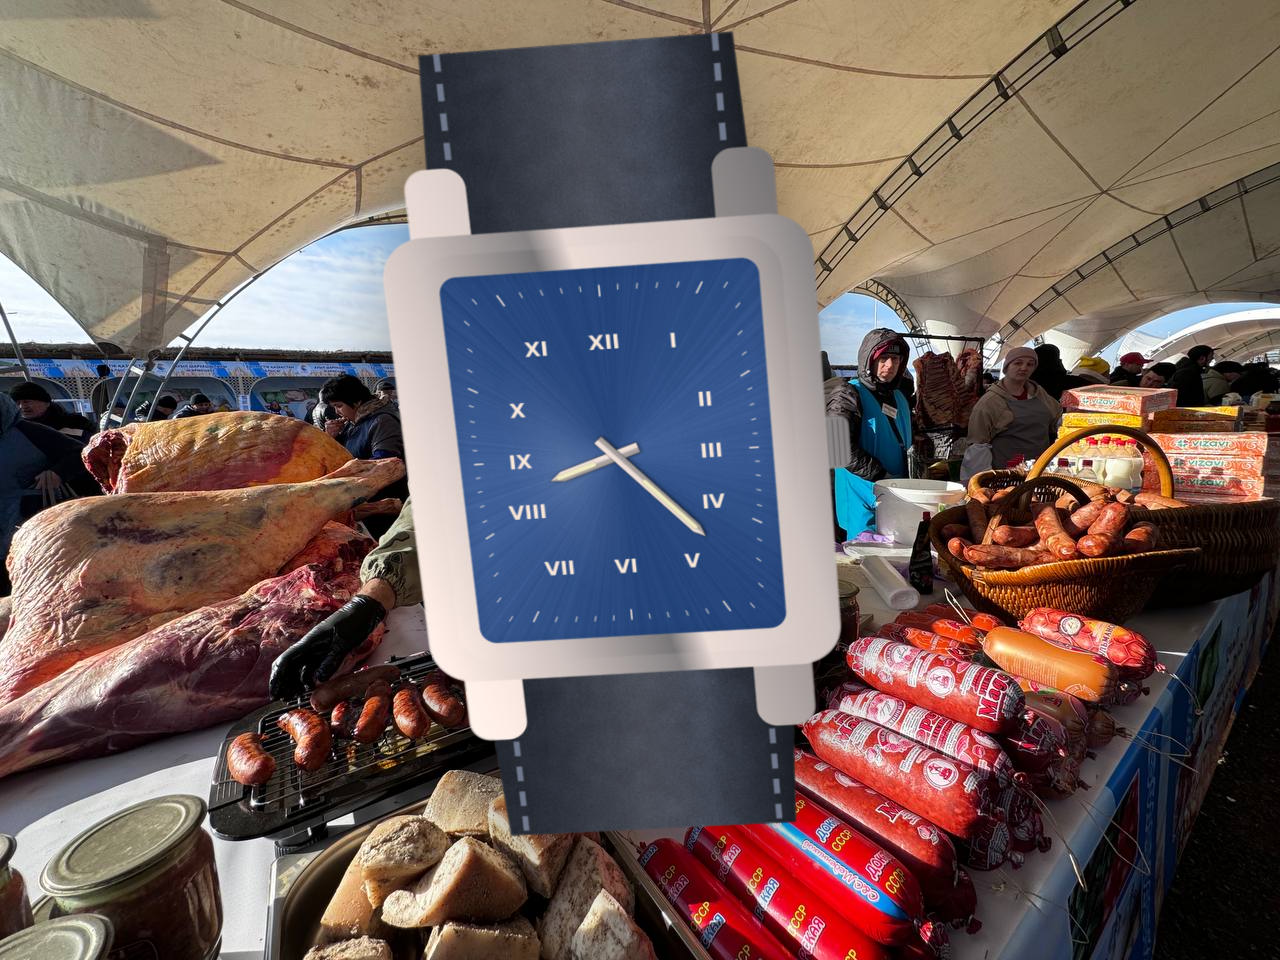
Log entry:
8h23
